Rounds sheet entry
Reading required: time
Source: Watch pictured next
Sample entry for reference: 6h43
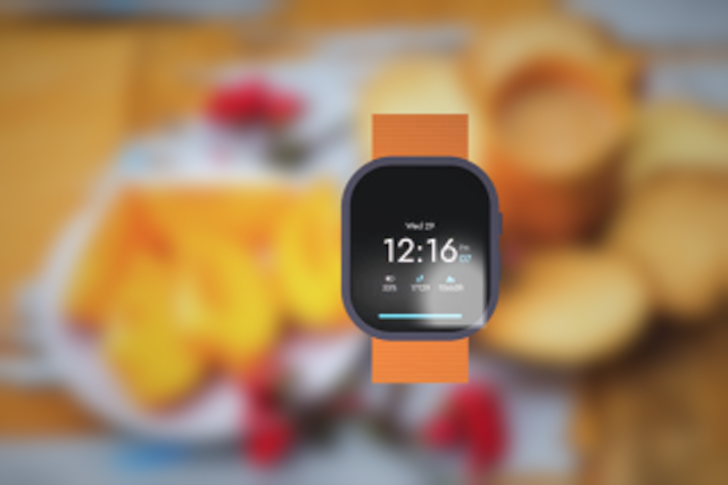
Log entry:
12h16
